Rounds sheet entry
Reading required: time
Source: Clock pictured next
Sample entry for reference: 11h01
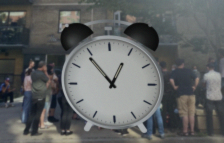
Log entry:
12h54
